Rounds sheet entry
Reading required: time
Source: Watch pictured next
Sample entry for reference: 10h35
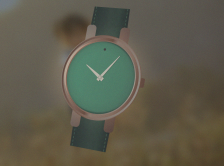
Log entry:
10h06
